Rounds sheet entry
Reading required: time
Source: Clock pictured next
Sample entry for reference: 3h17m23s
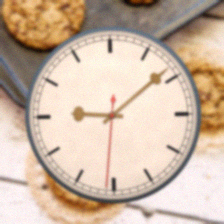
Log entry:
9h08m31s
